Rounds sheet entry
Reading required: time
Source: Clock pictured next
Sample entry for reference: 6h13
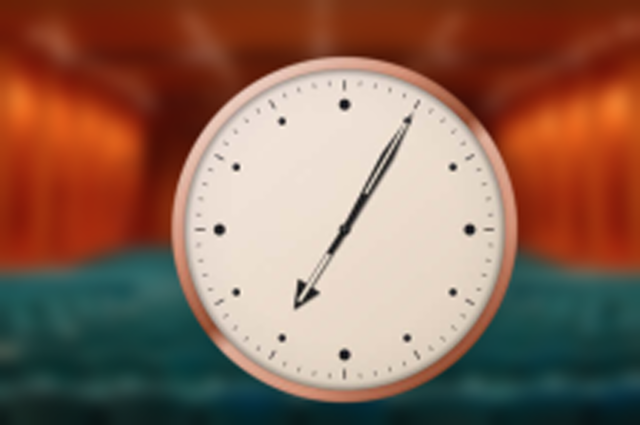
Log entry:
7h05
